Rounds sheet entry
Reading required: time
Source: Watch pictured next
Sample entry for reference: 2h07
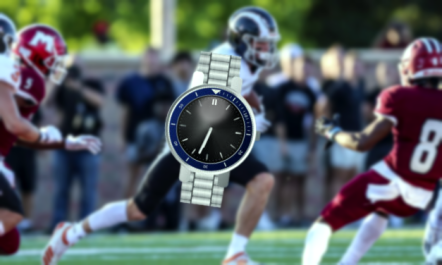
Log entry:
6h33
